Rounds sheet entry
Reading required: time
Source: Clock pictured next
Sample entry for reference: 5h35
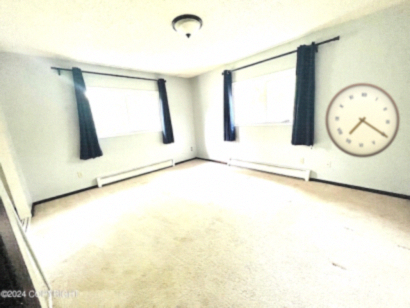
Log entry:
7h20
